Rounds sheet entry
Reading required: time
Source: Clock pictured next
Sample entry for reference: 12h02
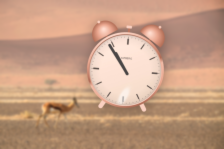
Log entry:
10h54
